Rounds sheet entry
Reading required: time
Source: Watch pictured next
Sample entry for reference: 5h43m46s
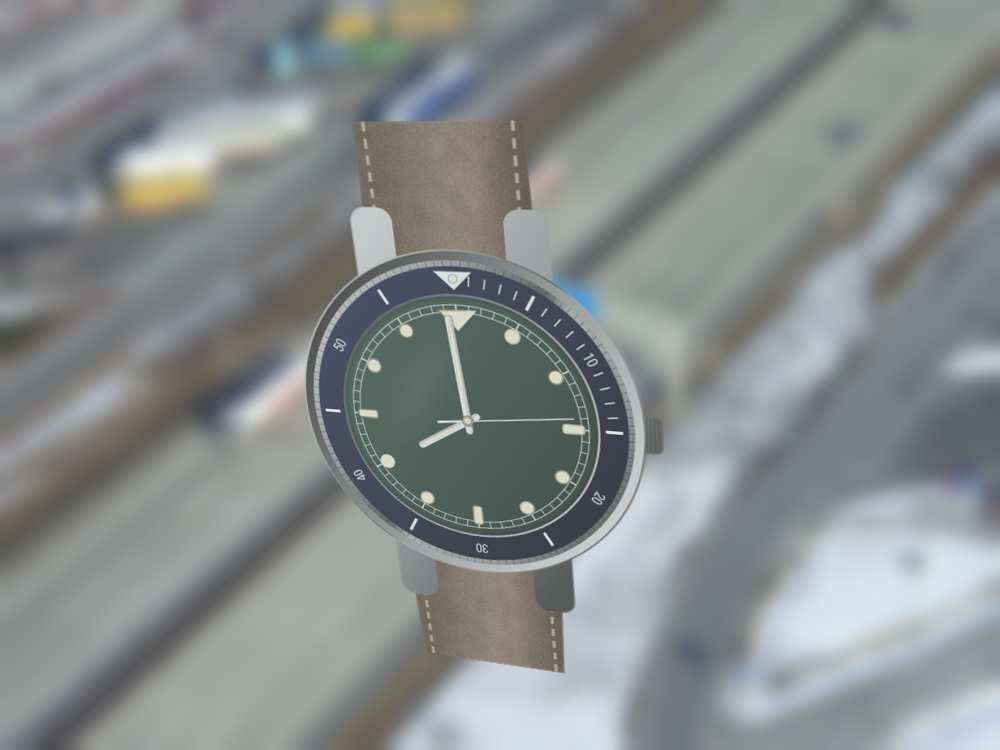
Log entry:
7h59m14s
